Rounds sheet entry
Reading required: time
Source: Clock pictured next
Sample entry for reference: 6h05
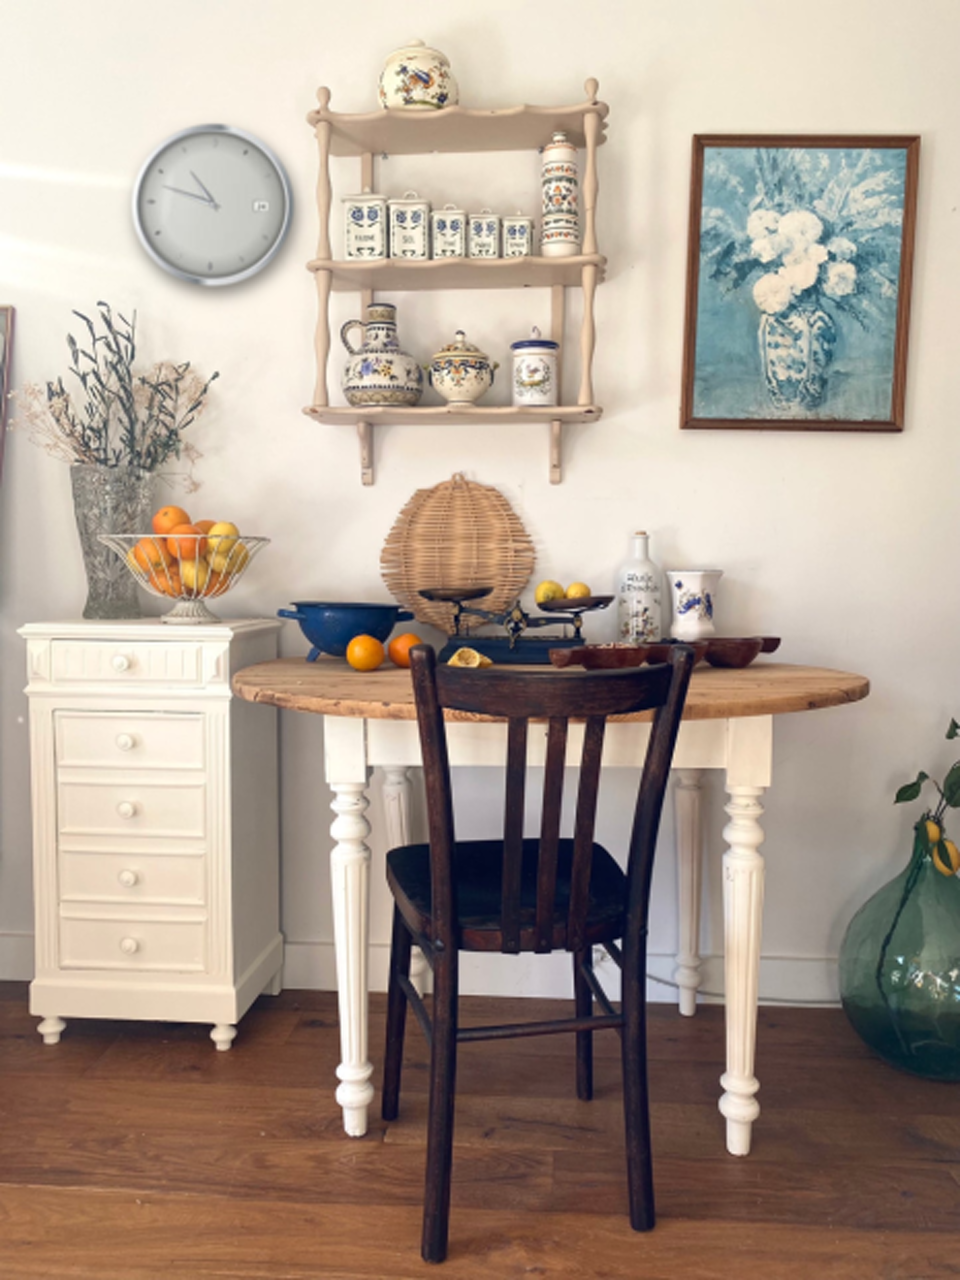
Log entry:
10h48
